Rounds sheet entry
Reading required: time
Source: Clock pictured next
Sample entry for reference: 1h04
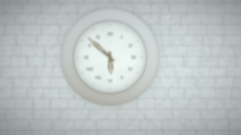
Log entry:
5h52
